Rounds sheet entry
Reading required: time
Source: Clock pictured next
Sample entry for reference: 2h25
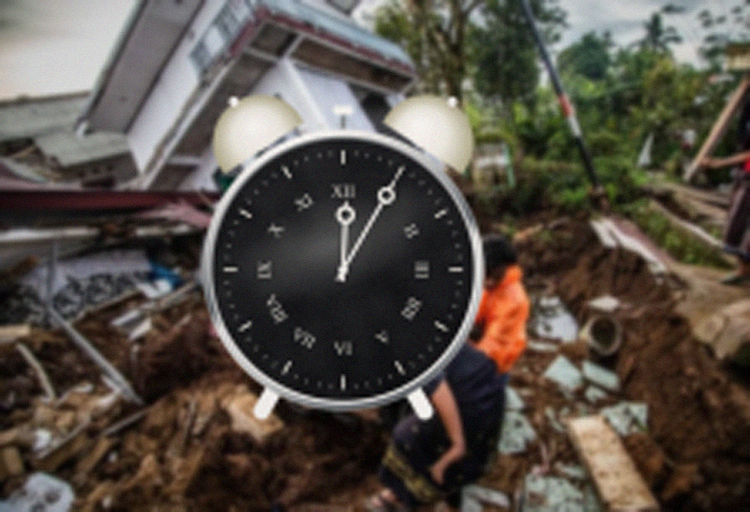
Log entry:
12h05
